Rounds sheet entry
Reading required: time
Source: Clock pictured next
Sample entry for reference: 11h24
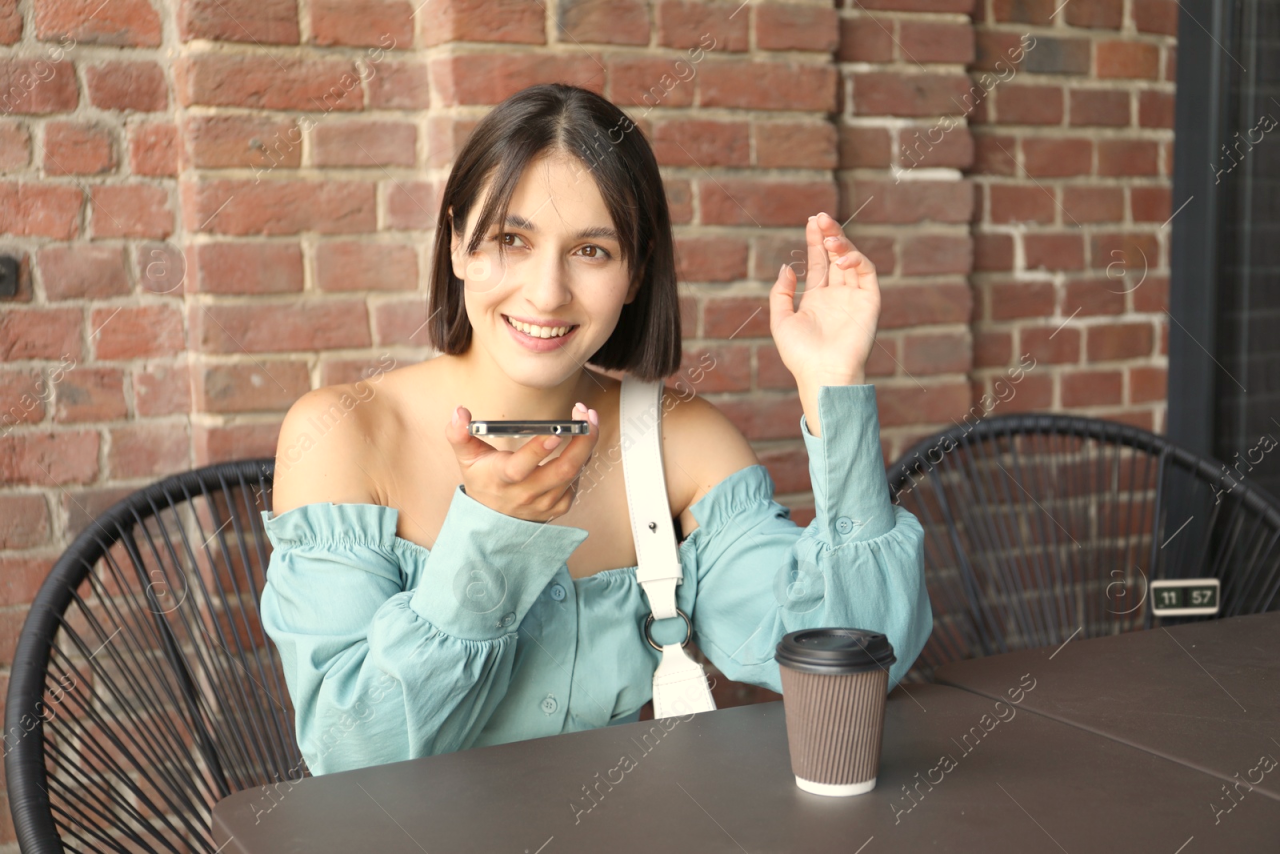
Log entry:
11h57
